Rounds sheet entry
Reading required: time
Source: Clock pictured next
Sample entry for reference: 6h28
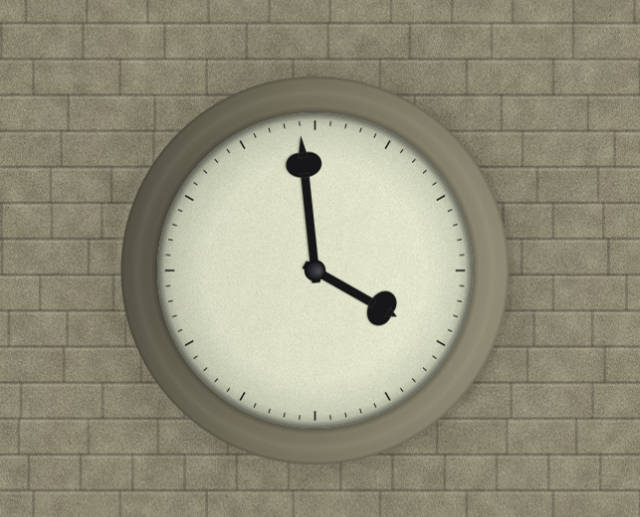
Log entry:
3h59
